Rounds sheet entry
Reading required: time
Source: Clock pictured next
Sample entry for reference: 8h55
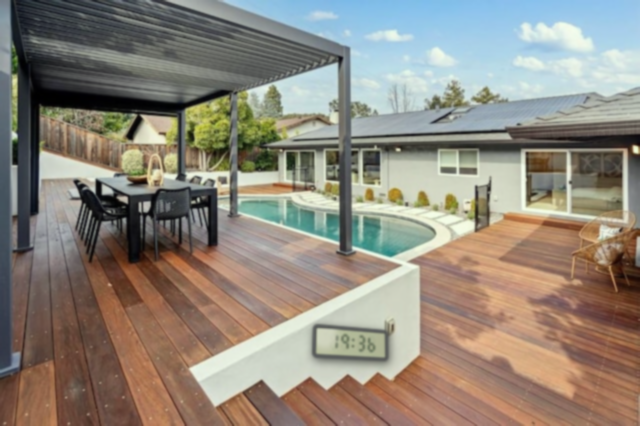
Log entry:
19h36
